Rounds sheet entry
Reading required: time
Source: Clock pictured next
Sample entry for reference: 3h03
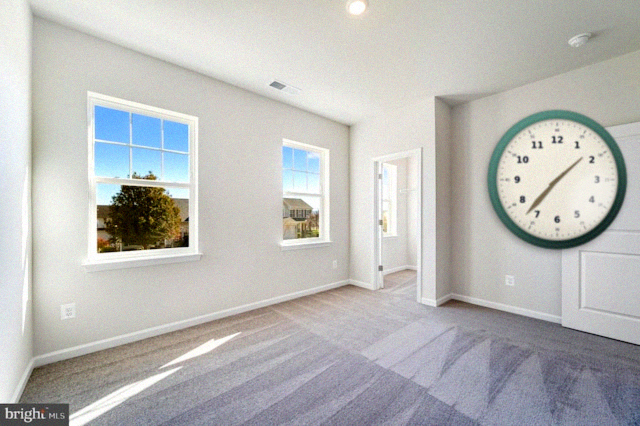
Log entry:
1h37
